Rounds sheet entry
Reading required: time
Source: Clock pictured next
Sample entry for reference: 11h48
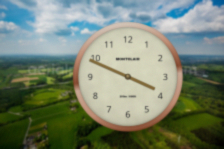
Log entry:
3h49
